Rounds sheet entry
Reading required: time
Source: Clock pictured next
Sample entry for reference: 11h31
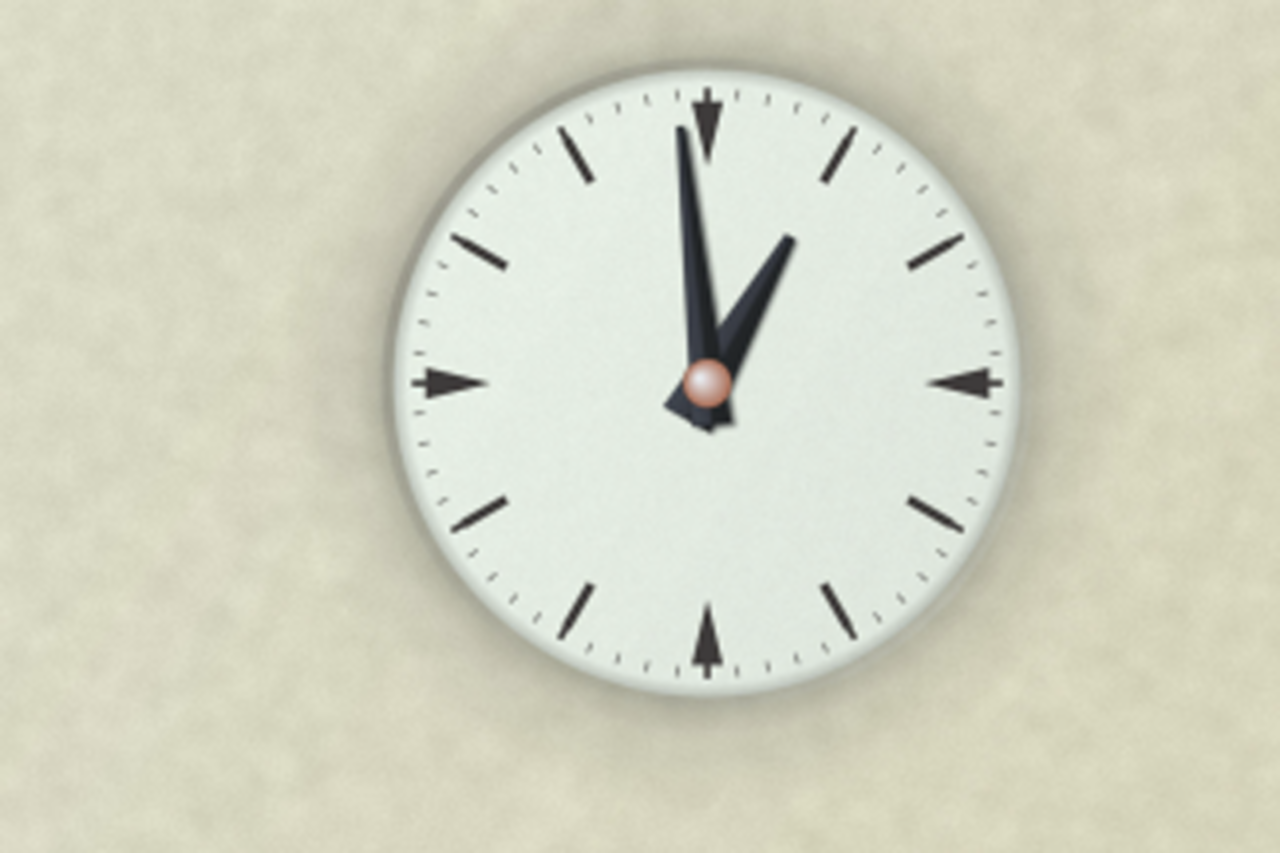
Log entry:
12h59
